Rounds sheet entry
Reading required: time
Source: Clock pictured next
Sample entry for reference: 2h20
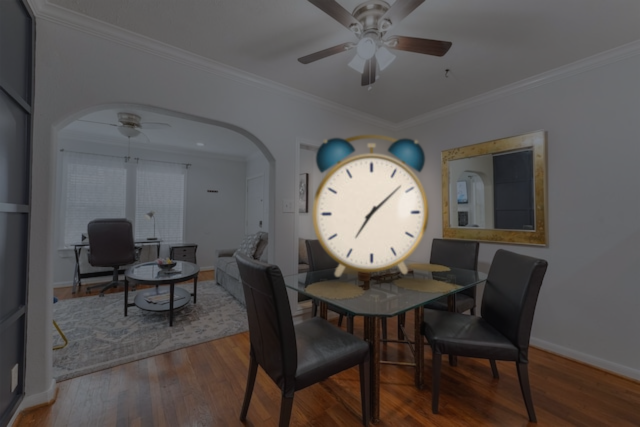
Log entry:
7h08
